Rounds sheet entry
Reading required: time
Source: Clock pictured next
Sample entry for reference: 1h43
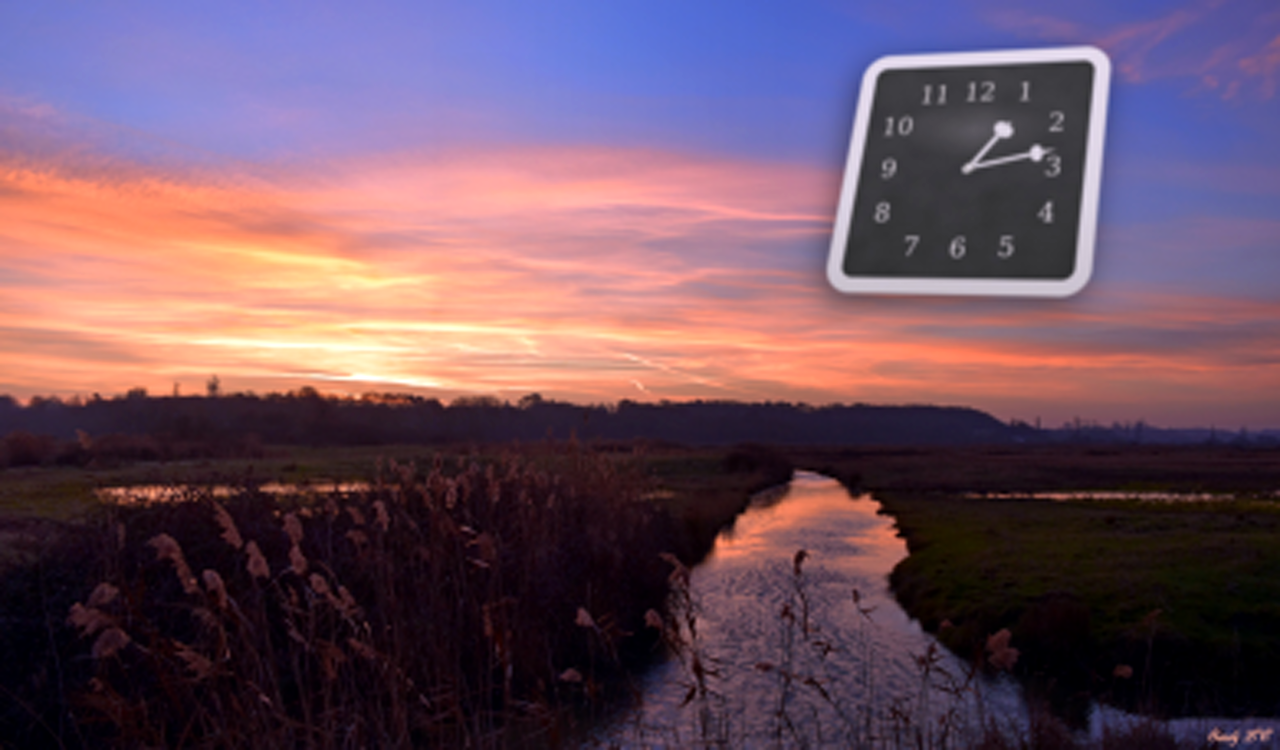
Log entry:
1h13
